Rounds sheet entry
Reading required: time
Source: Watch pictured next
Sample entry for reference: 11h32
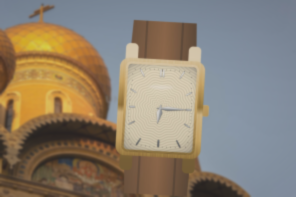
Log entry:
6h15
